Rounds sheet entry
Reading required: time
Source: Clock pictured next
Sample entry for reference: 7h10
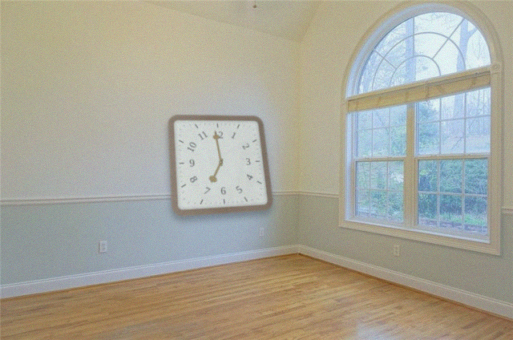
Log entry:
6h59
